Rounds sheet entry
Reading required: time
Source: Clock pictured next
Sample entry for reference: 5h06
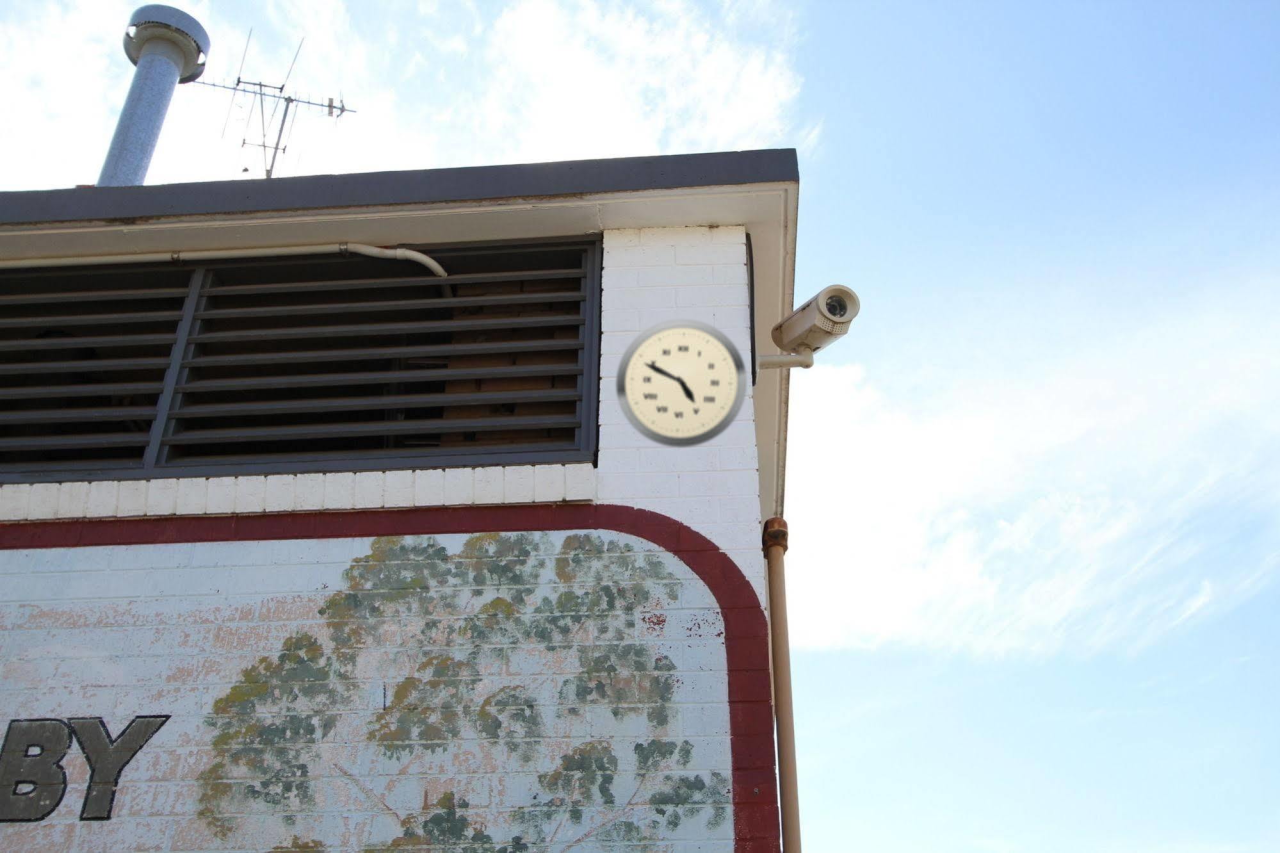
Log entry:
4h49
